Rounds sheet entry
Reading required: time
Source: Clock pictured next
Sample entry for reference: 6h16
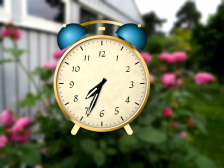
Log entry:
7h34
